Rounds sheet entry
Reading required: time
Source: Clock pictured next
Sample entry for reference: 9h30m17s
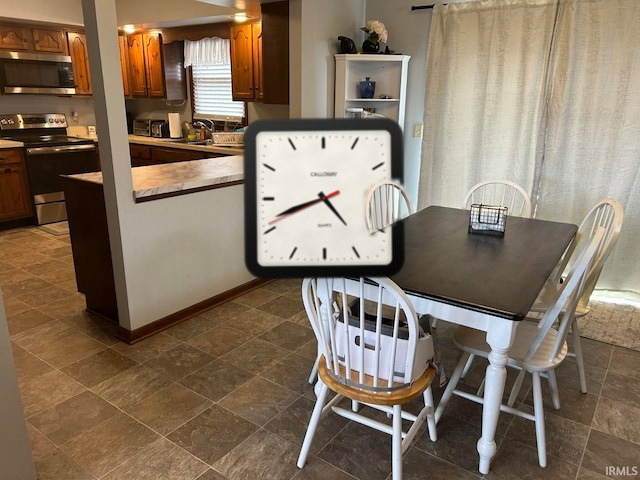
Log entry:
4h41m41s
